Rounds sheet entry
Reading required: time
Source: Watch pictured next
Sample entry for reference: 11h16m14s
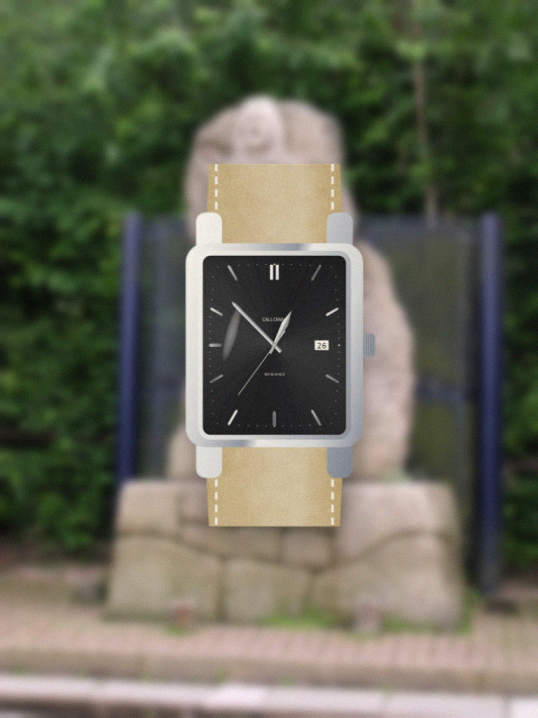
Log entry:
12h52m36s
